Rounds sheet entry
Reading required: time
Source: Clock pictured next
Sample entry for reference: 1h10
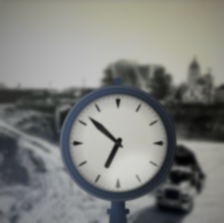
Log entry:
6h52
